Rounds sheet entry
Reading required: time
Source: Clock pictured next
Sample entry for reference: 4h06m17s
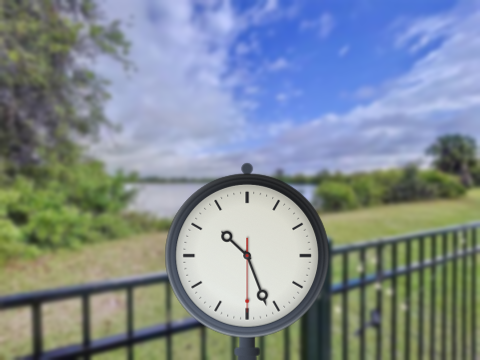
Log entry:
10h26m30s
